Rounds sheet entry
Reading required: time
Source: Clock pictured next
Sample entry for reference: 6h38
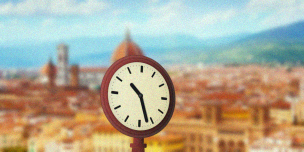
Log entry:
10h27
